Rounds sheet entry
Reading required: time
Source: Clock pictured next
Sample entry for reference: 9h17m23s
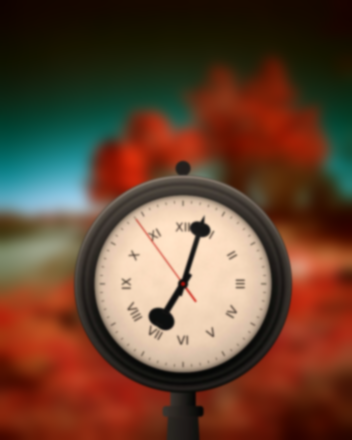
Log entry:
7h02m54s
